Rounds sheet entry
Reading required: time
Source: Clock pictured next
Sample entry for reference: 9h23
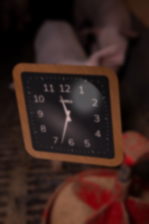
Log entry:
11h33
